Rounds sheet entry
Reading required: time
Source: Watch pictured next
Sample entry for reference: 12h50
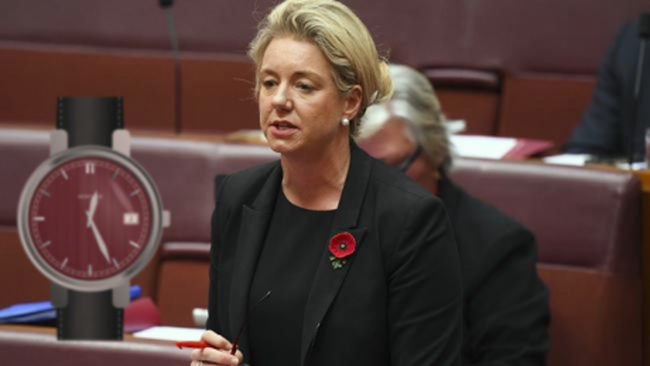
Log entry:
12h26
